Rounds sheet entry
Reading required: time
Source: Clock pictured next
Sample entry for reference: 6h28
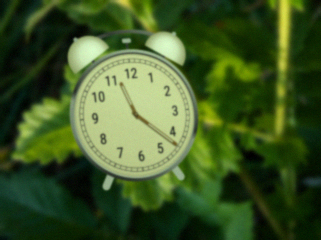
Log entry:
11h22
